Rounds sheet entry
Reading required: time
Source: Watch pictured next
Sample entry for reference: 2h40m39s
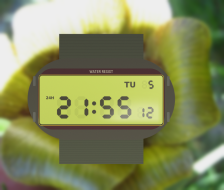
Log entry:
21h55m12s
